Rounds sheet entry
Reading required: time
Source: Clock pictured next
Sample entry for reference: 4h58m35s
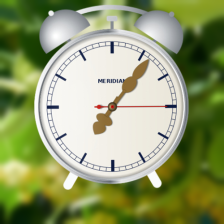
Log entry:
7h06m15s
